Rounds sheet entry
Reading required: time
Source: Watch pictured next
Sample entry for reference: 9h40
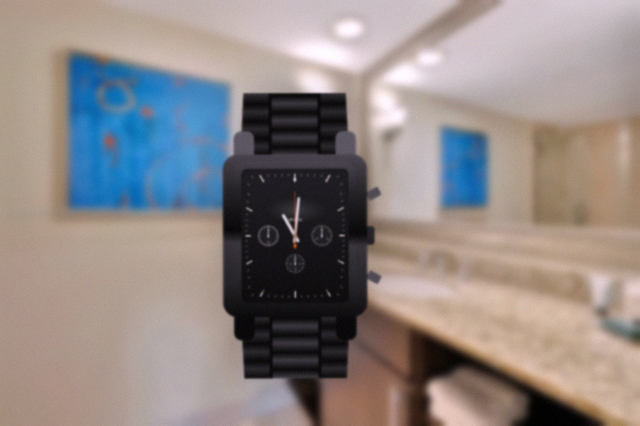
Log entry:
11h01
